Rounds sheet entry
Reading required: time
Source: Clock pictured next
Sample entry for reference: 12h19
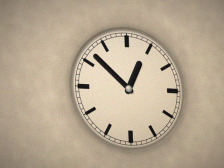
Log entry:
12h52
